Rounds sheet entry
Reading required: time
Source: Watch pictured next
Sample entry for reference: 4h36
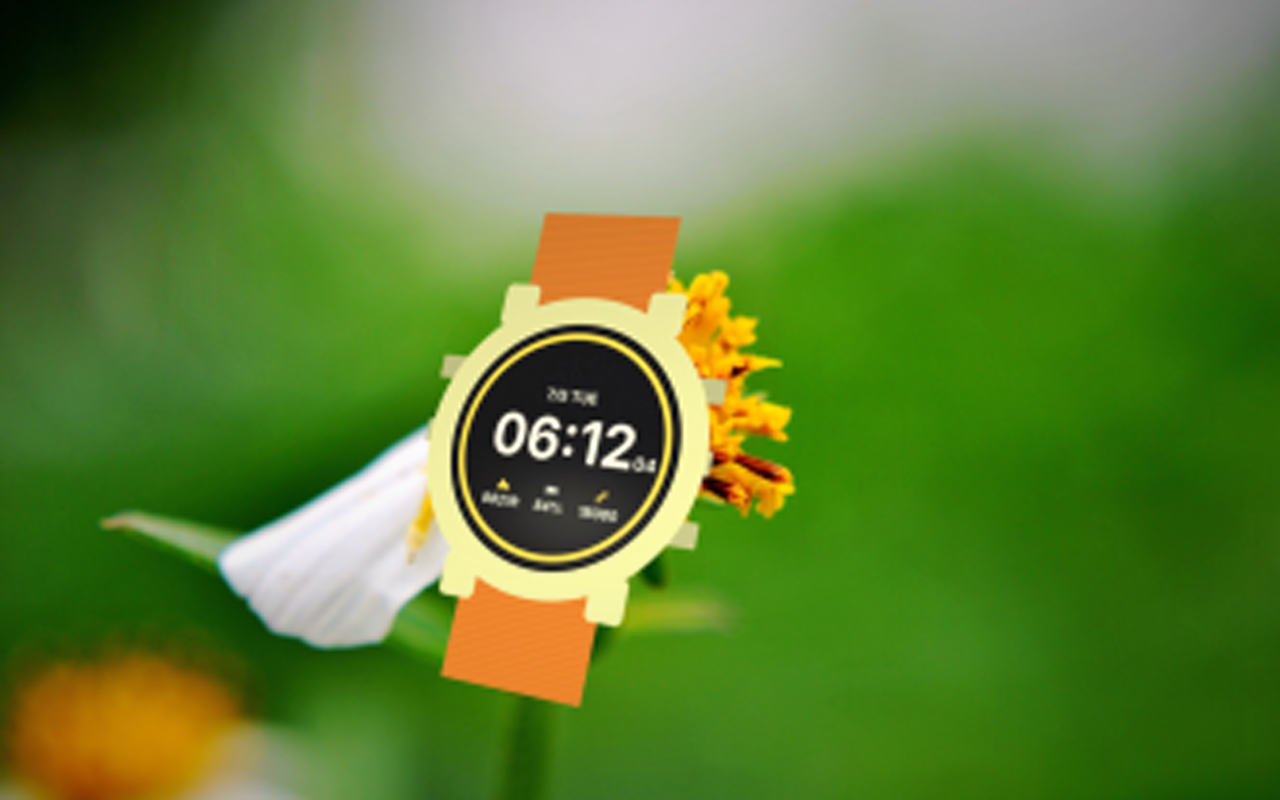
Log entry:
6h12
